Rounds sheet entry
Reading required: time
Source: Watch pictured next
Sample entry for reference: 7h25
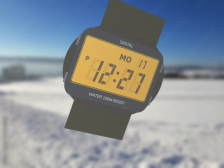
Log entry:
12h27
